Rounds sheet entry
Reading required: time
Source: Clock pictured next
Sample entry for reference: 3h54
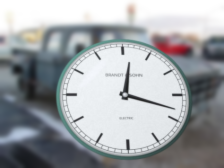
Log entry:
12h18
